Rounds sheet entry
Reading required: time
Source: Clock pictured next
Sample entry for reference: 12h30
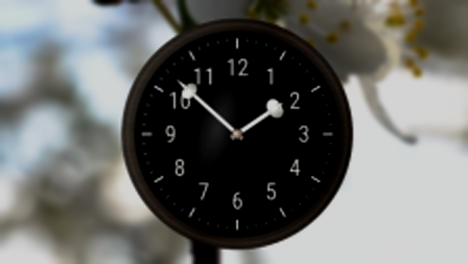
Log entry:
1h52
